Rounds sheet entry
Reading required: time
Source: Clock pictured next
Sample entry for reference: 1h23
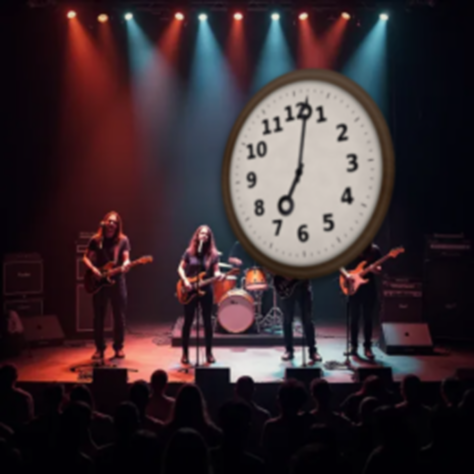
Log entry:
7h02
